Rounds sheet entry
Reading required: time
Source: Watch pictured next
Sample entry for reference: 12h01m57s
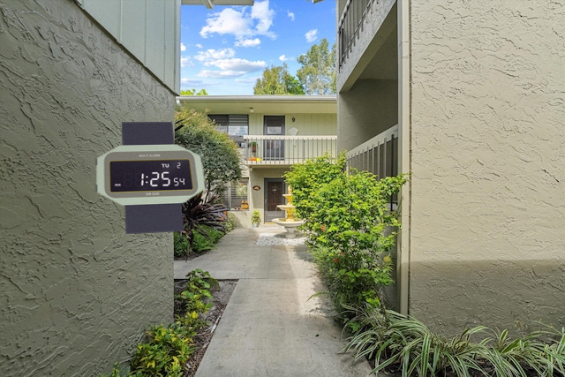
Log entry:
1h25m54s
